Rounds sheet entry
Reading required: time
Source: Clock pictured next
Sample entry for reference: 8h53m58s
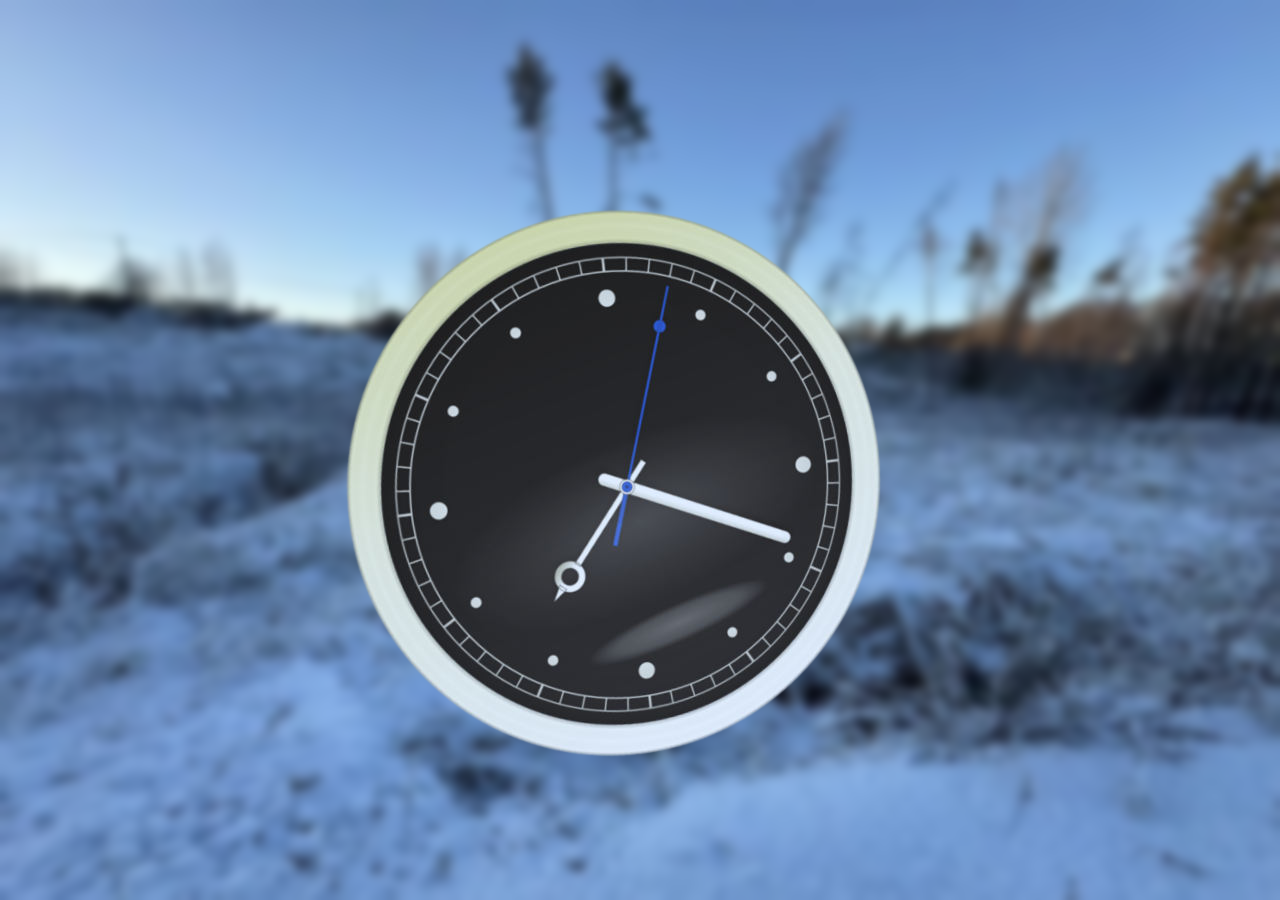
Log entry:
7h19m03s
